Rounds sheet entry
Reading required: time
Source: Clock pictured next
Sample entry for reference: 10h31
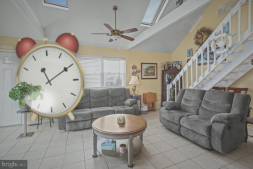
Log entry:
11h10
